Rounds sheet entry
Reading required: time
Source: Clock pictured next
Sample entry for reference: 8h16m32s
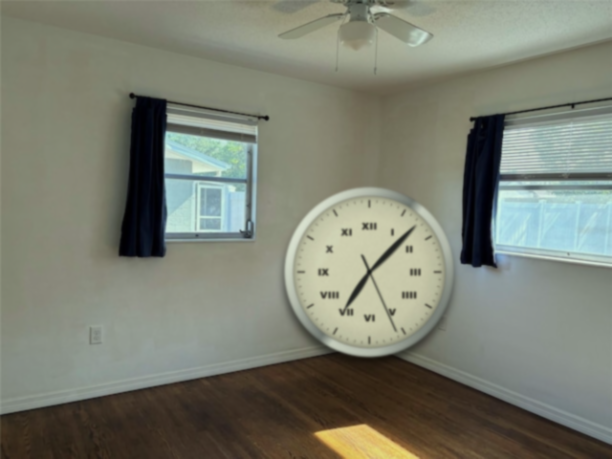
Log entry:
7h07m26s
